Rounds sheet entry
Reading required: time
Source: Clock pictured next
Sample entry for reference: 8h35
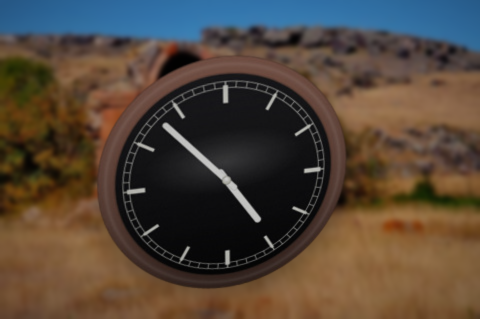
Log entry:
4h53
